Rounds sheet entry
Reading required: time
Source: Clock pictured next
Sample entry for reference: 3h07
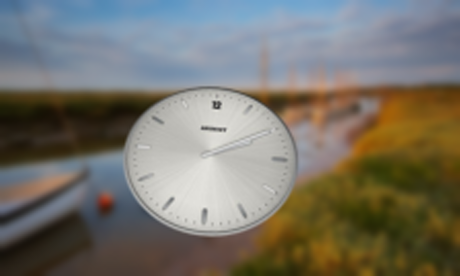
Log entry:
2h10
